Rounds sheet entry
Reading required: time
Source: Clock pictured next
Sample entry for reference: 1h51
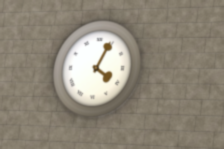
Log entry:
4h04
